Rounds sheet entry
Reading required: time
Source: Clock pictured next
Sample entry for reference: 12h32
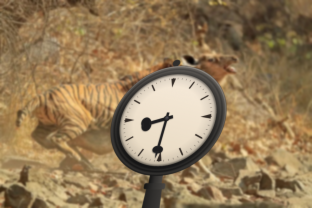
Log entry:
8h31
